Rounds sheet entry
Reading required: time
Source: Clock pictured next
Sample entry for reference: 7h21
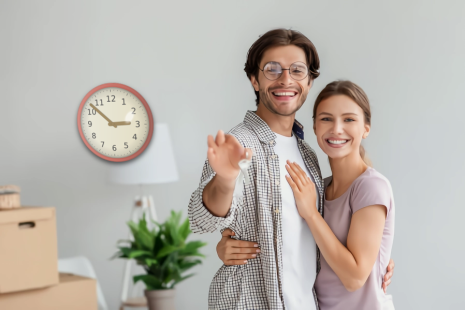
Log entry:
2h52
